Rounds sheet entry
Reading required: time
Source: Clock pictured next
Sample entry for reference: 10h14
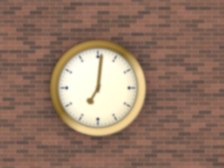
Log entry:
7h01
